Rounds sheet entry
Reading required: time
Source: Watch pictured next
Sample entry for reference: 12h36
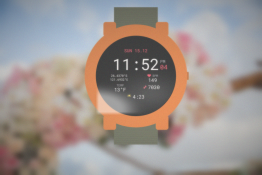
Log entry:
11h52
